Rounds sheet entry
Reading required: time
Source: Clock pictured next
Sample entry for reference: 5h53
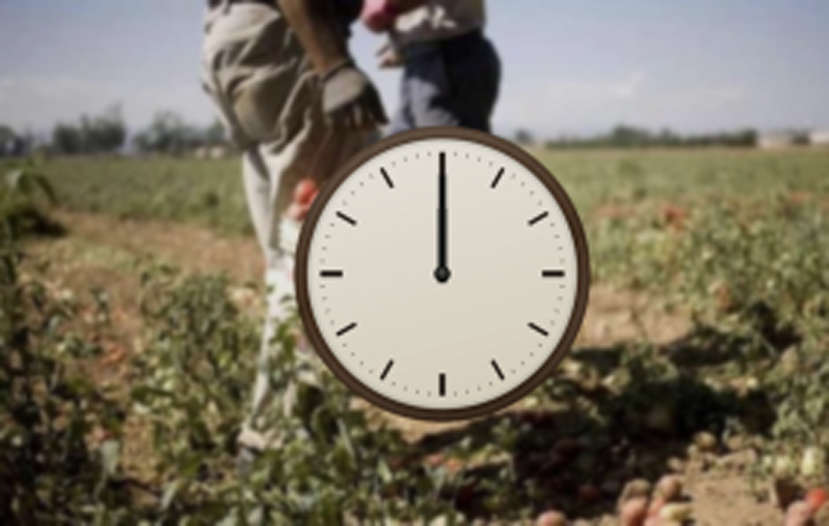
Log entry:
12h00
